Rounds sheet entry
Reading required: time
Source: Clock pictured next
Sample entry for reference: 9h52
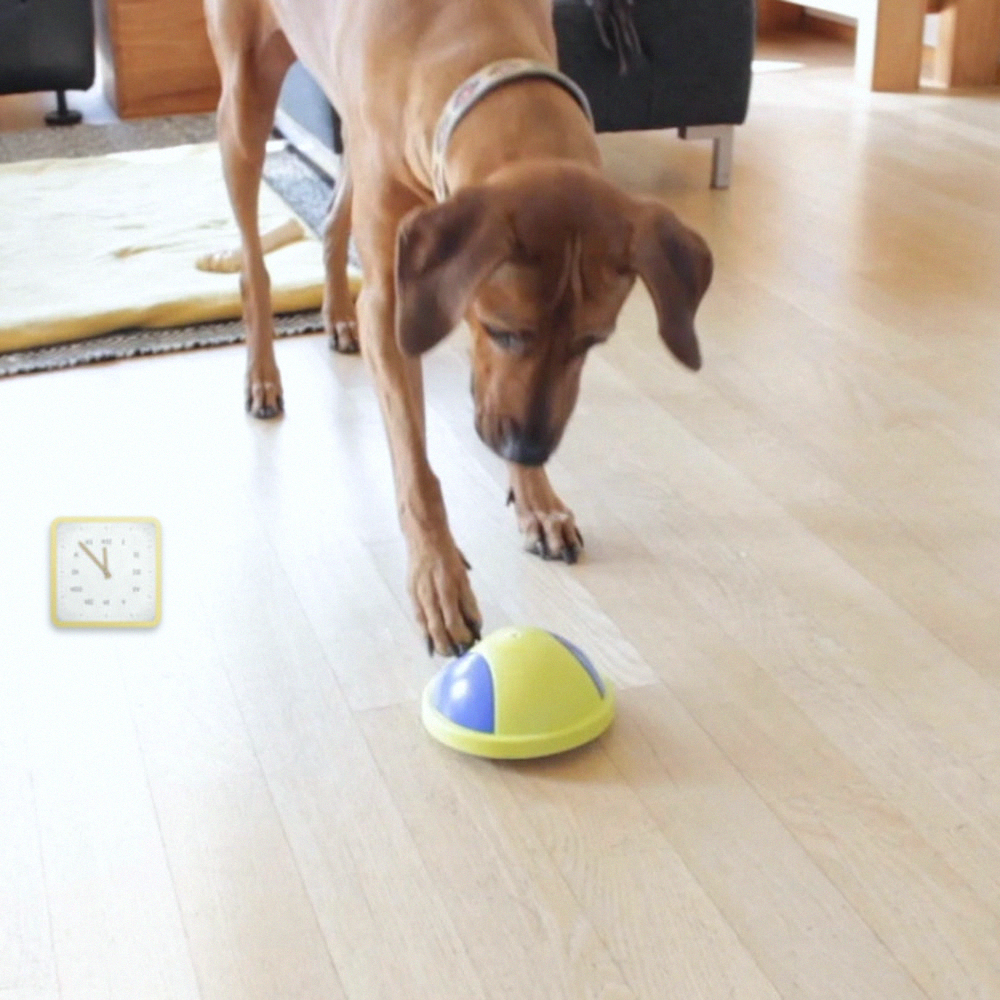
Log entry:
11h53
